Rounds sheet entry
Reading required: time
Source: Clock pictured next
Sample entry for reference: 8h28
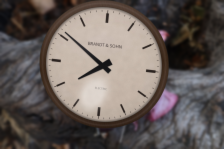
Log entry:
7h51
